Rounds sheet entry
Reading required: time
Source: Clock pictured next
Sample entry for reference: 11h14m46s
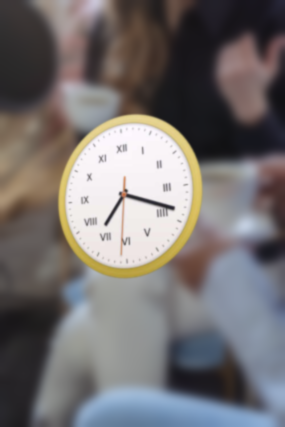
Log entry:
7h18m31s
